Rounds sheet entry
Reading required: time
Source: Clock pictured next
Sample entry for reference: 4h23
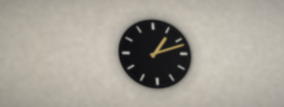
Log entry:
1h12
